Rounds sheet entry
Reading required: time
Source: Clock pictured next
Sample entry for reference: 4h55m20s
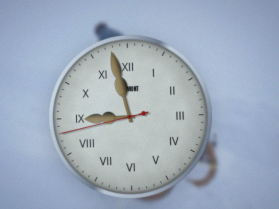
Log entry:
8h57m43s
